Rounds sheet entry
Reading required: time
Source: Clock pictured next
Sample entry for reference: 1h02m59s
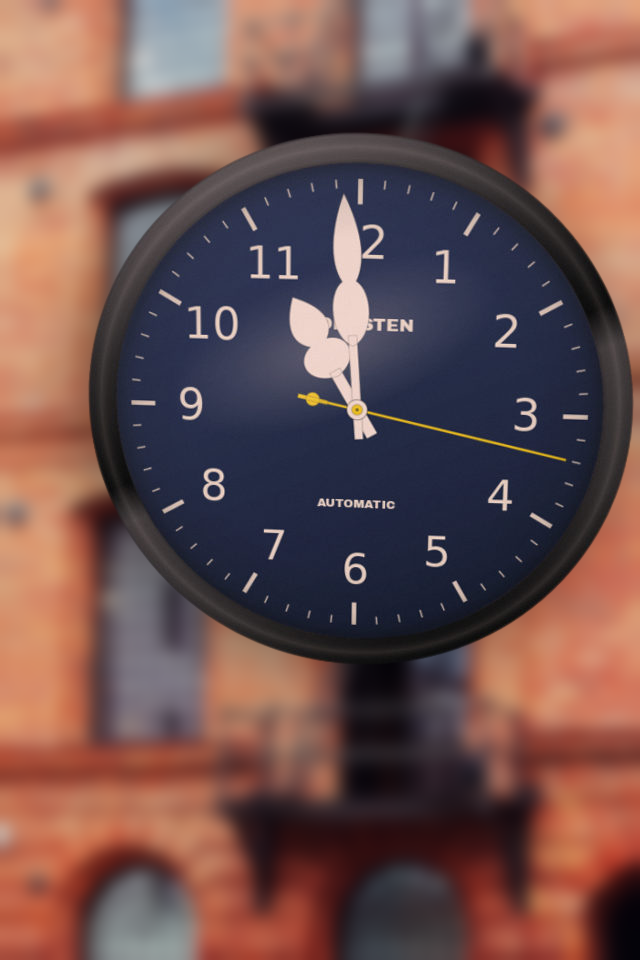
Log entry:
10h59m17s
